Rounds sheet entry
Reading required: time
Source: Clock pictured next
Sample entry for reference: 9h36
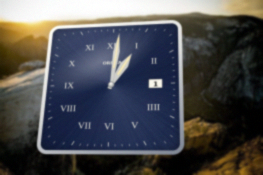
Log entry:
1h01
